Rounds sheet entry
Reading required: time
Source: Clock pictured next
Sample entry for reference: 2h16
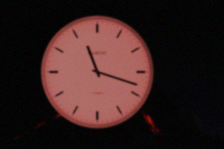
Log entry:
11h18
